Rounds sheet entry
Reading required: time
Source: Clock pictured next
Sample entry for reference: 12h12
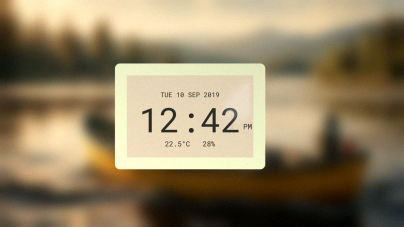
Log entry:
12h42
